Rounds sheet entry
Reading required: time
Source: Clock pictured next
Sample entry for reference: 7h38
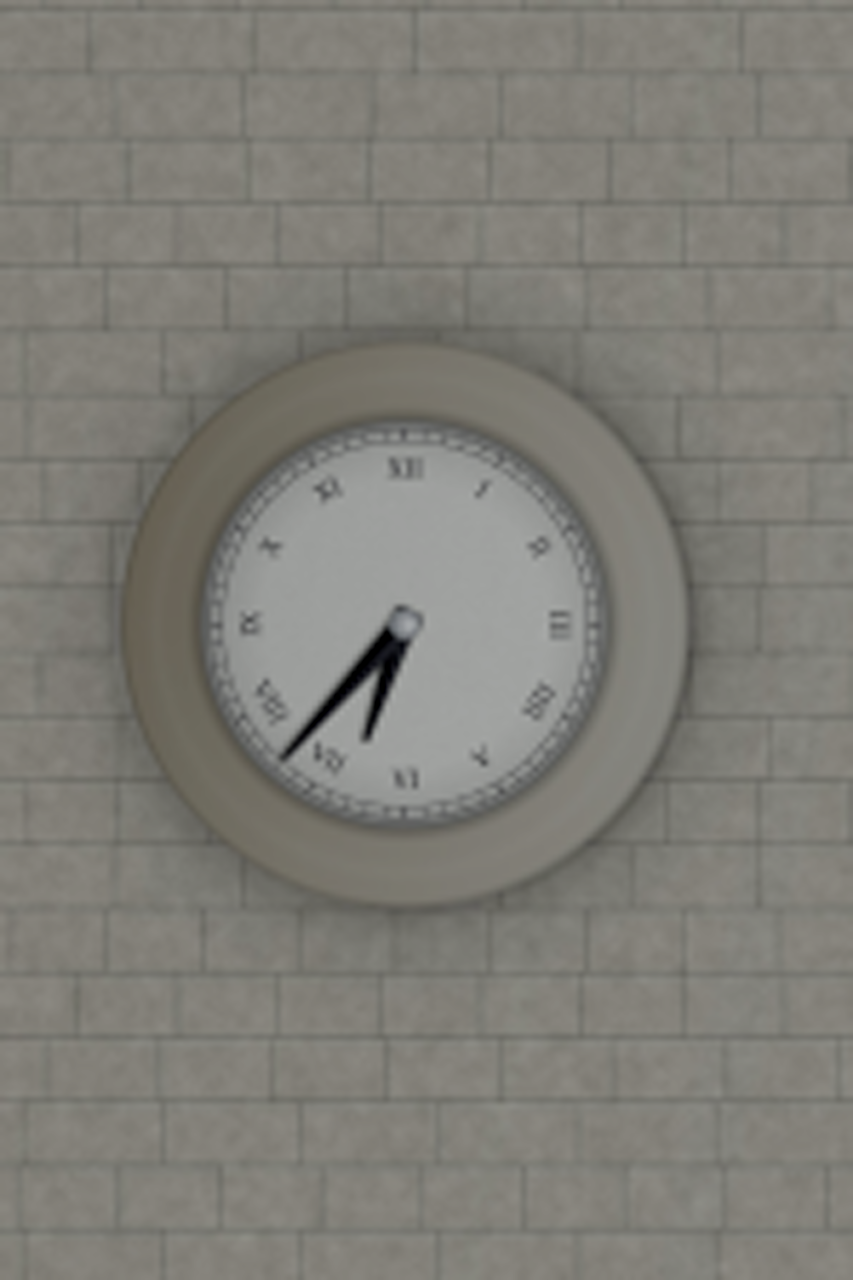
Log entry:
6h37
